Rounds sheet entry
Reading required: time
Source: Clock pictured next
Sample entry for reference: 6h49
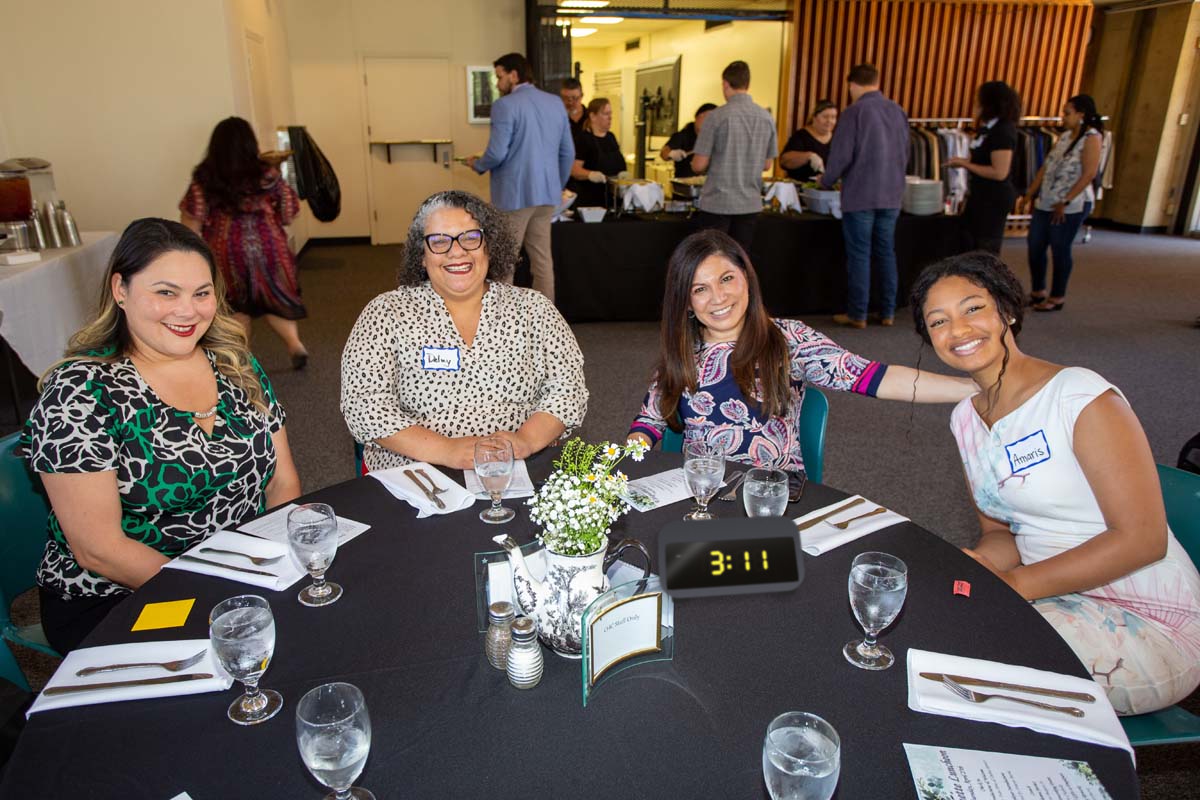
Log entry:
3h11
